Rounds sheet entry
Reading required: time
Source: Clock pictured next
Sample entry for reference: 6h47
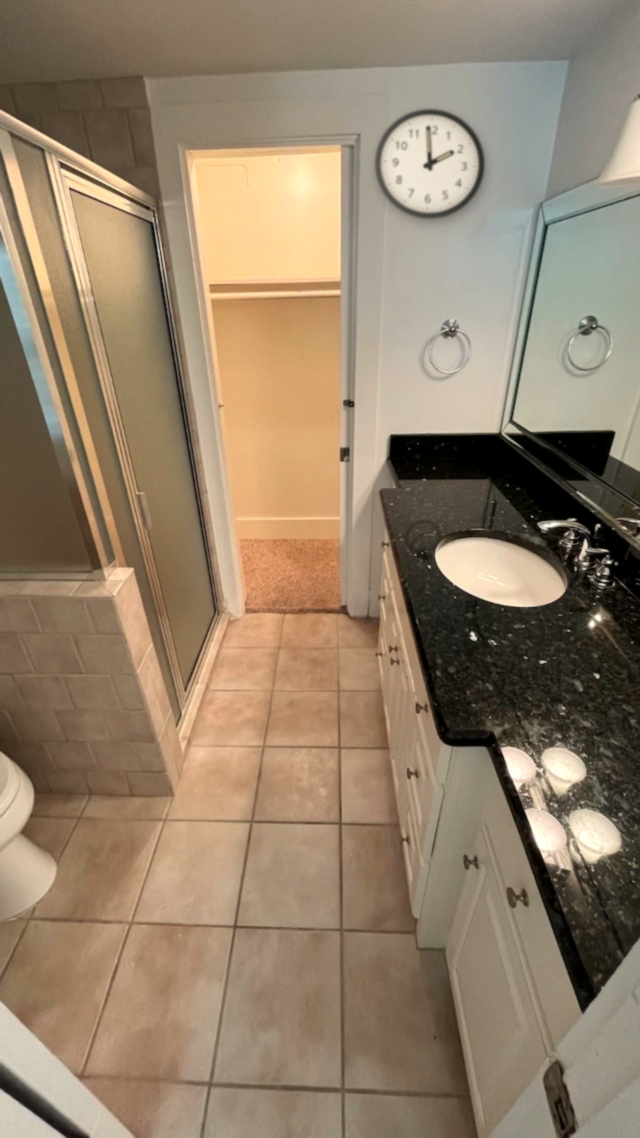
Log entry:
1h59
